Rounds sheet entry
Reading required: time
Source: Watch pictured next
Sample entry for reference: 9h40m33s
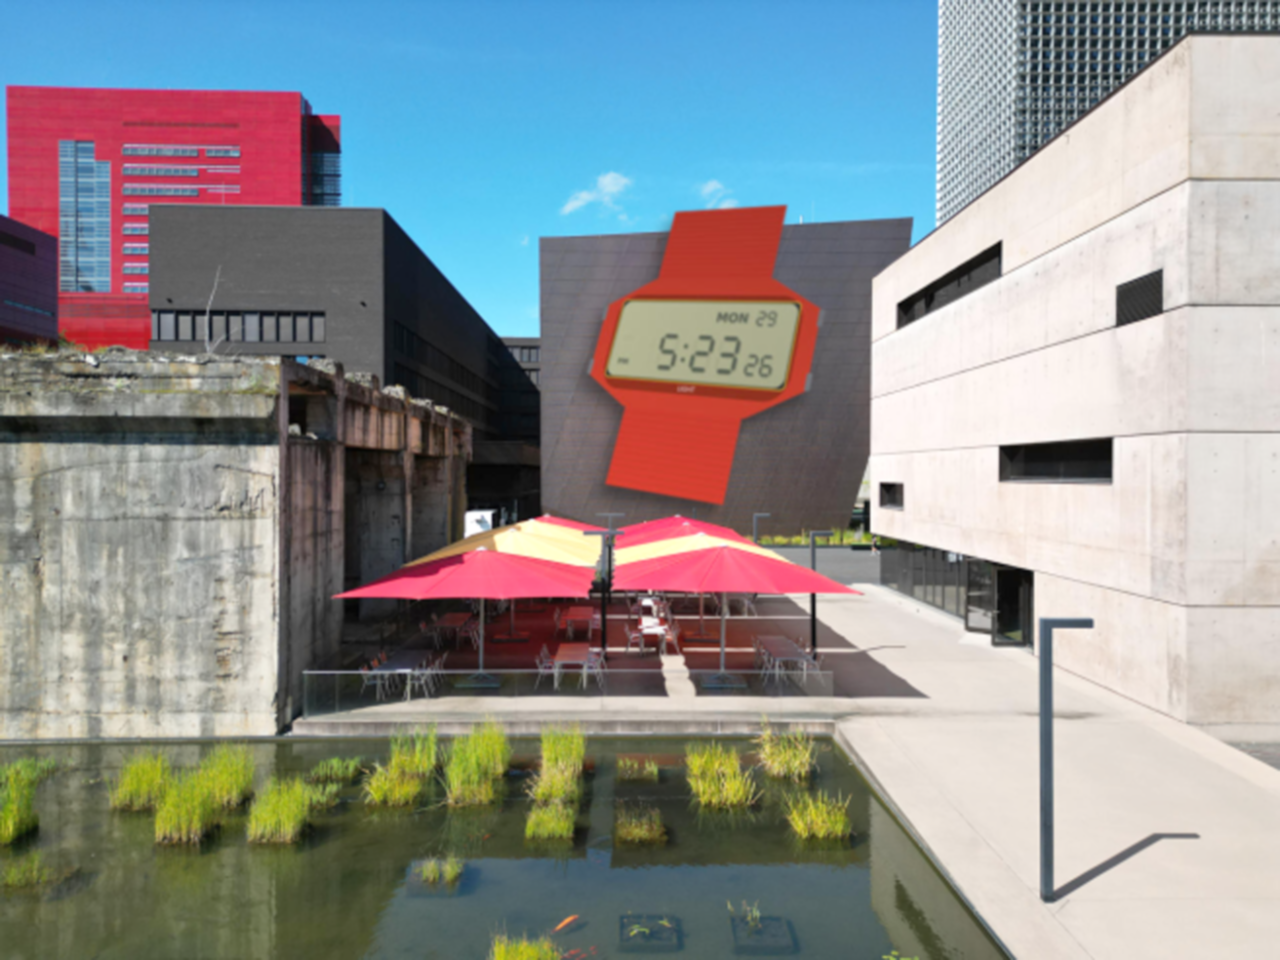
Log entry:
5h23m26s
